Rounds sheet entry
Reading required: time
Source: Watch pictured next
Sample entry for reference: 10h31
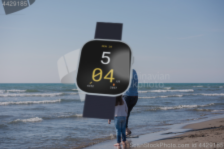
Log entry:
5h04
